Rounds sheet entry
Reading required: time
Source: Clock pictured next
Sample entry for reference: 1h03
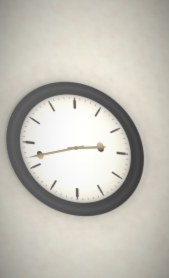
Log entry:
2h42
